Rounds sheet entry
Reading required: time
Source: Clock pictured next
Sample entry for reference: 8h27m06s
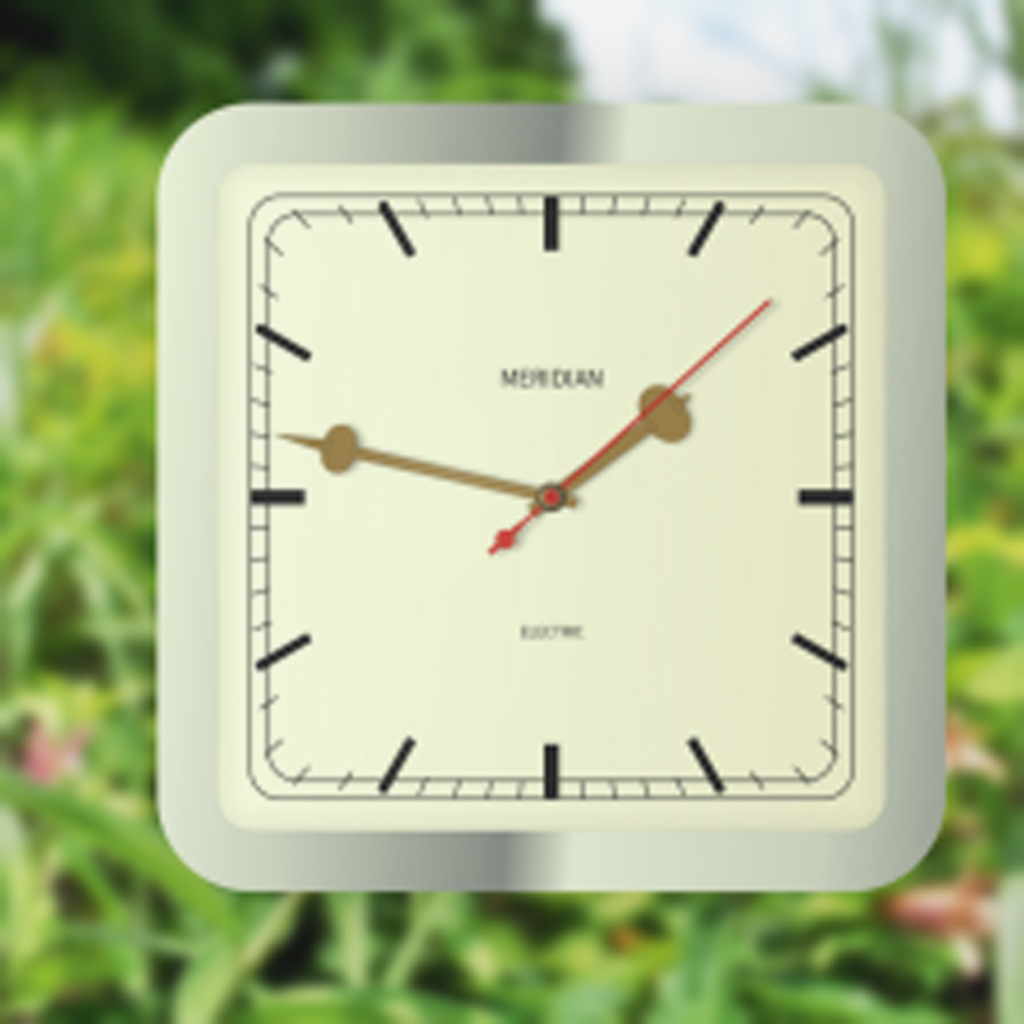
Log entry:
1h47m08s
